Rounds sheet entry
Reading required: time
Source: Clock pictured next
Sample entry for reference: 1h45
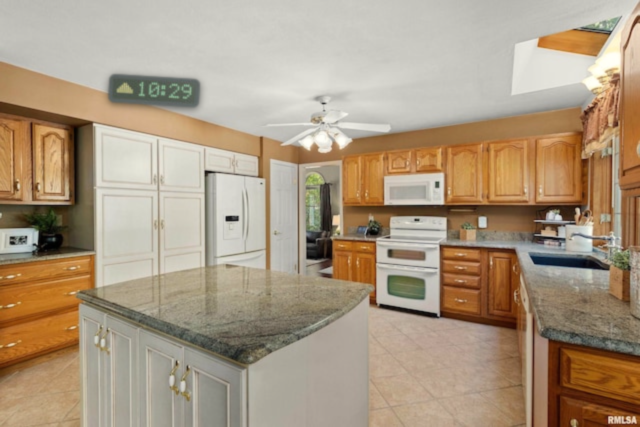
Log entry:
10h29
